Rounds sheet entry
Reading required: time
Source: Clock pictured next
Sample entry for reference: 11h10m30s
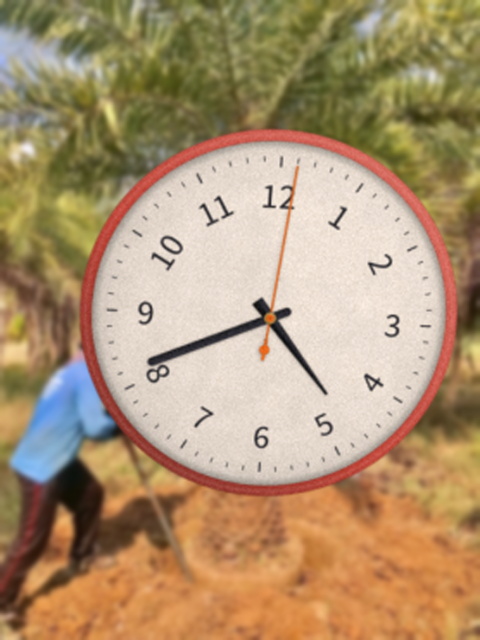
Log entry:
4h41m01s
